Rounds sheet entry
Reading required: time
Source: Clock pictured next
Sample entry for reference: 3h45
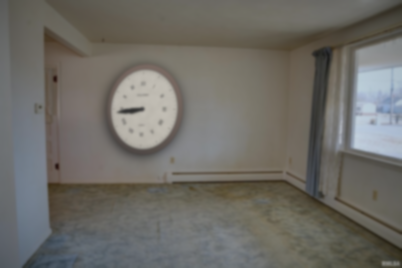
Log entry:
8h44
